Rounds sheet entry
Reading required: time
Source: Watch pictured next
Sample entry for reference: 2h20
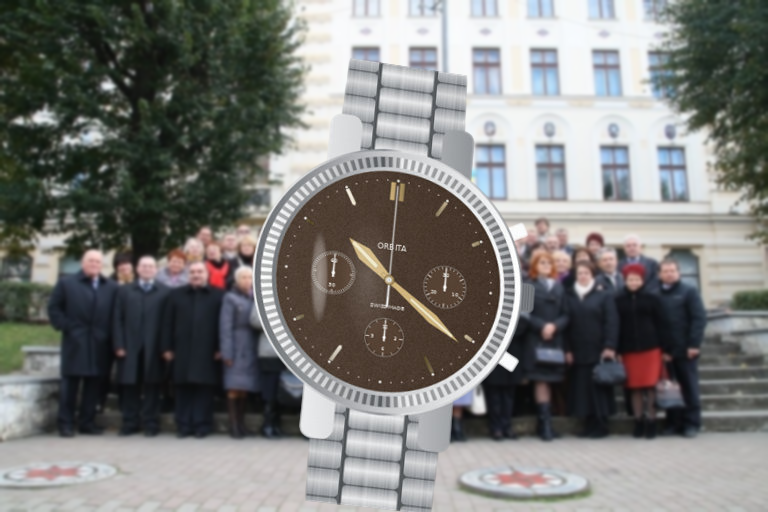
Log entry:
10h21
